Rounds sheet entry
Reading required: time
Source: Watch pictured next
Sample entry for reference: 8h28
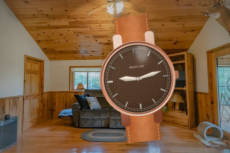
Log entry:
9h13
